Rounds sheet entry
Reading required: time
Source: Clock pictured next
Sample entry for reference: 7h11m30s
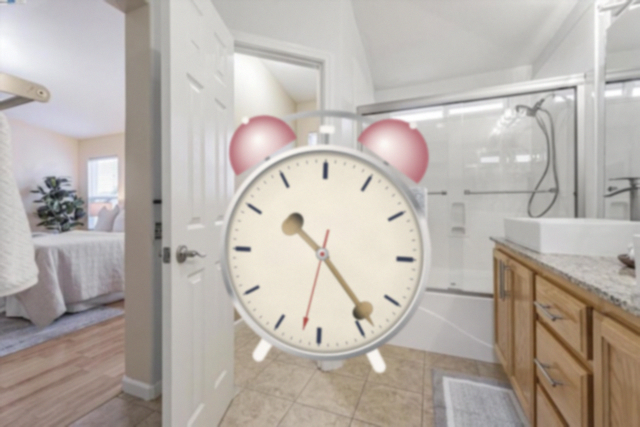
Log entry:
10h23m32s
